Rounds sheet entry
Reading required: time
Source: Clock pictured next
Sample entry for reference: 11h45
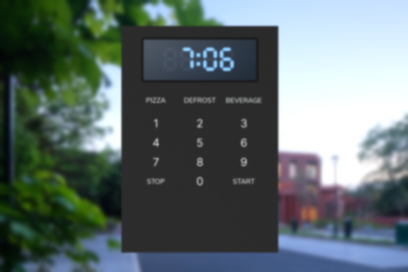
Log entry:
7h06
